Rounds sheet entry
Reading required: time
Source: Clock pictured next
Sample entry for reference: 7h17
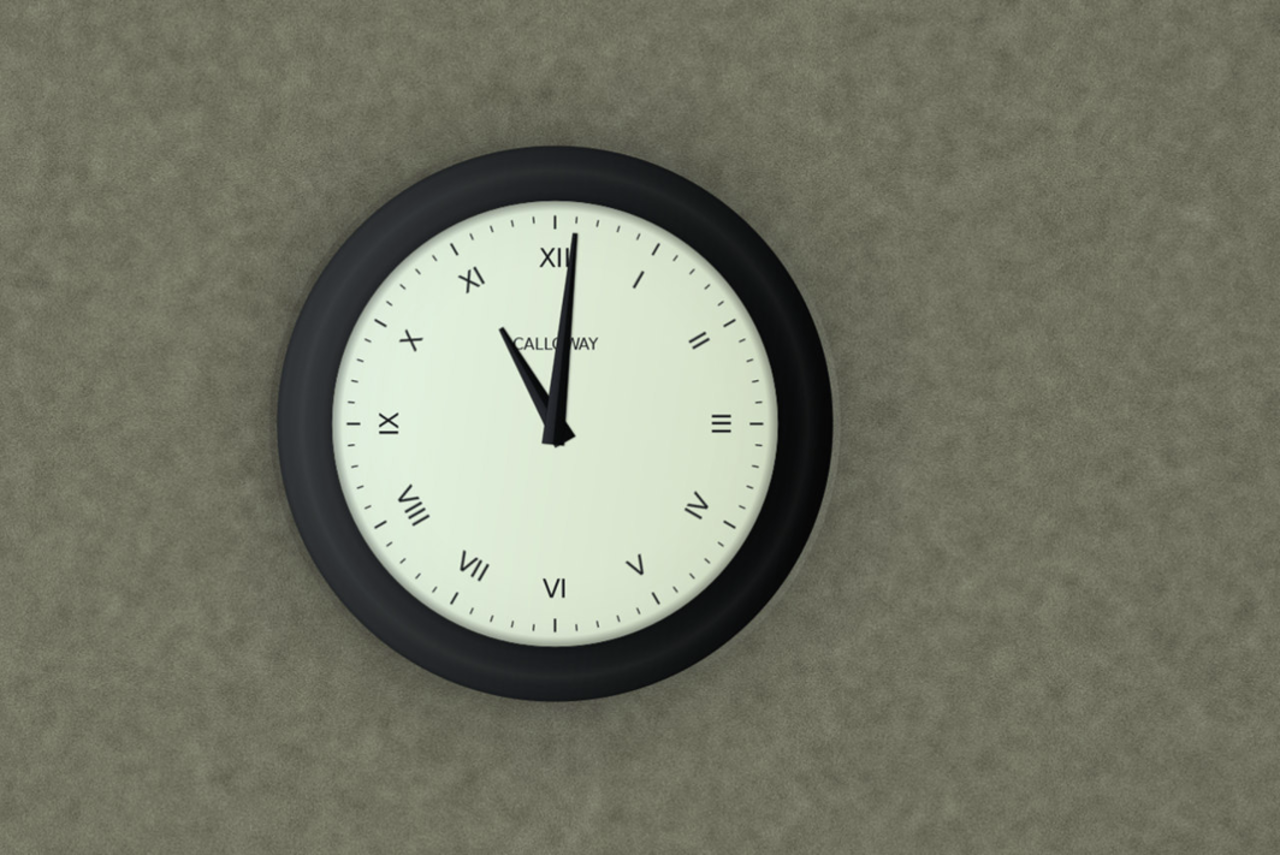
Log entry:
11h01
